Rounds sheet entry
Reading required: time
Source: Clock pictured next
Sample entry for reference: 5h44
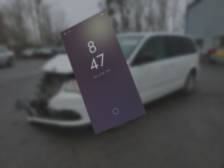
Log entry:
8h47
